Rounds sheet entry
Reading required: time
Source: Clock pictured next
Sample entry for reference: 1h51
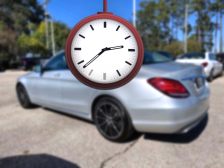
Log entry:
2h38
